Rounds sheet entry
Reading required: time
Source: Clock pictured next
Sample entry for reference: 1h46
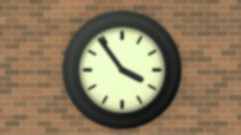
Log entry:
3h54
